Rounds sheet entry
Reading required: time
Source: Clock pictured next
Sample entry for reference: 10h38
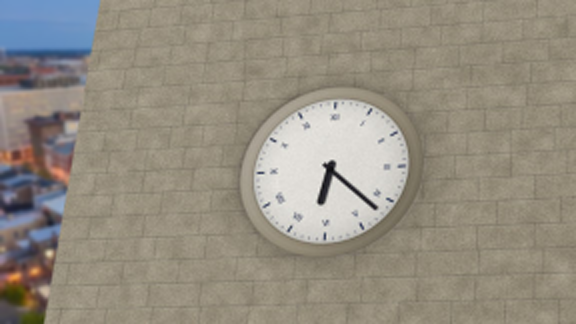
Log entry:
6h22
